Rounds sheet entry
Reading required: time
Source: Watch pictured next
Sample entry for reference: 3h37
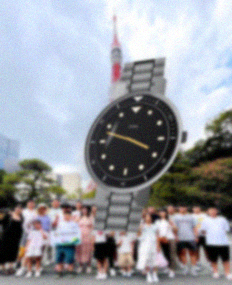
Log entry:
3h48
